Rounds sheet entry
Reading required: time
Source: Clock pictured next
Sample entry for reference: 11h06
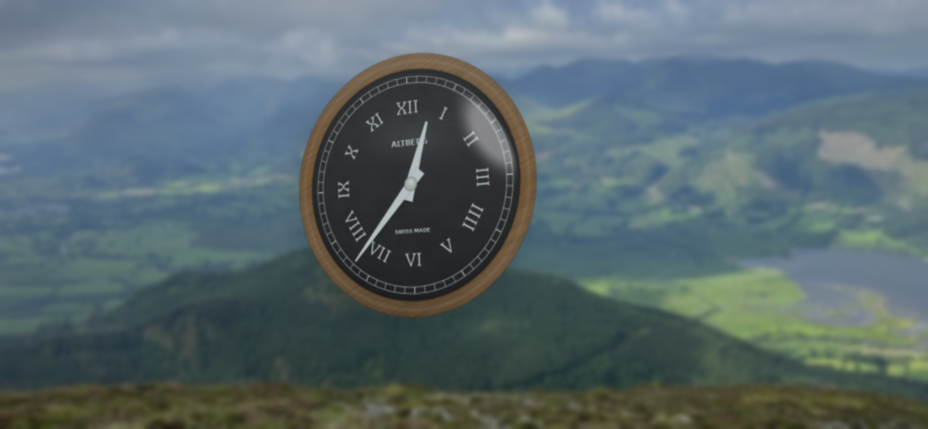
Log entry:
12h37
